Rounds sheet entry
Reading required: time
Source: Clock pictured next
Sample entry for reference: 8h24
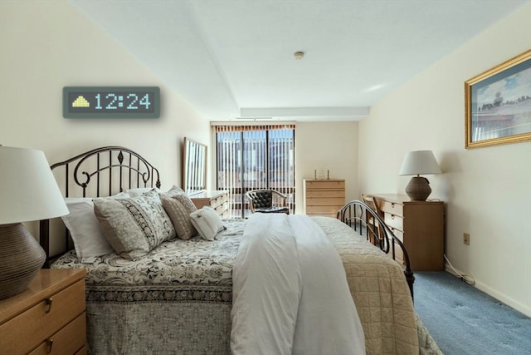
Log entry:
12h24
